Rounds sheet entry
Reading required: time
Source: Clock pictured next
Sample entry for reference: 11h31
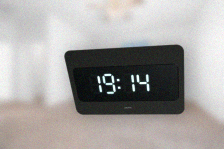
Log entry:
19h14
